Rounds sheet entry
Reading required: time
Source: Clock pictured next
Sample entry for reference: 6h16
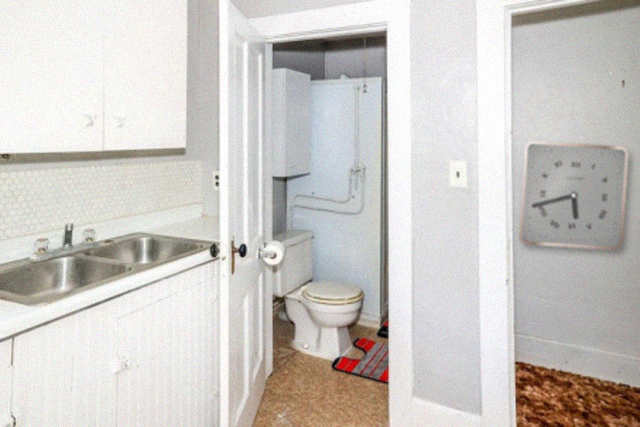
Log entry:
5h42
